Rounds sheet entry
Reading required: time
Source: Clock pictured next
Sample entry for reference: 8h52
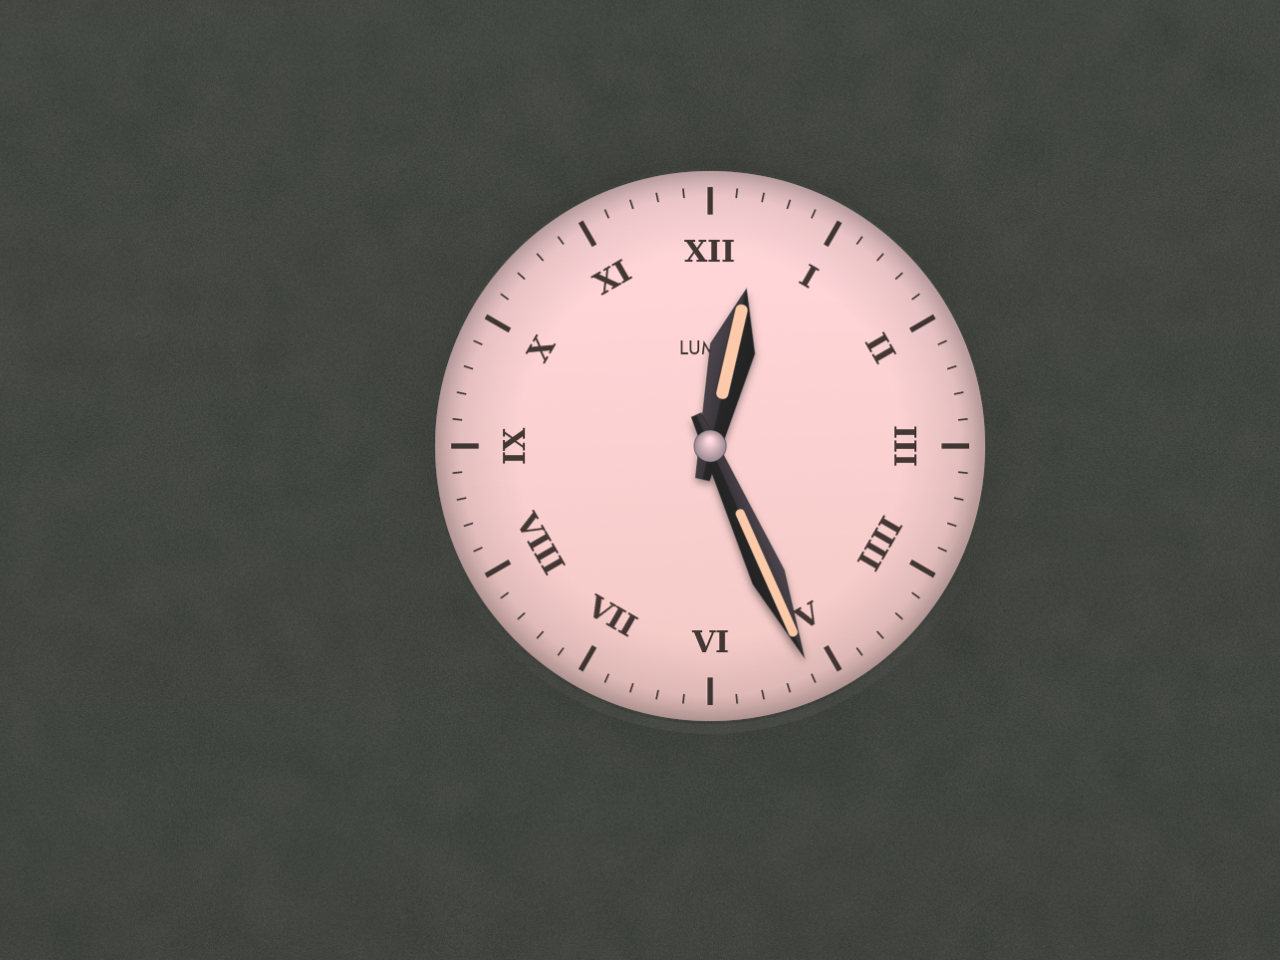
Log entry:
12h26
